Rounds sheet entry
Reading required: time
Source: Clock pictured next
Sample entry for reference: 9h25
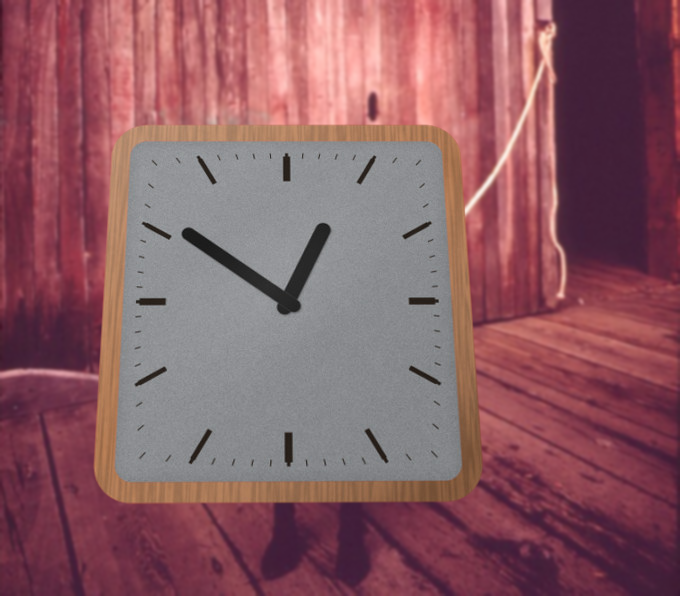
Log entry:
12h51
